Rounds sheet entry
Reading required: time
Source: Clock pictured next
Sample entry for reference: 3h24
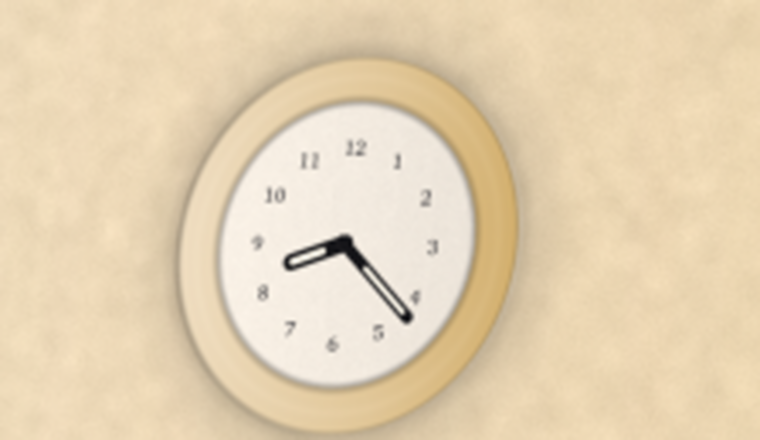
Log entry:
8h22
